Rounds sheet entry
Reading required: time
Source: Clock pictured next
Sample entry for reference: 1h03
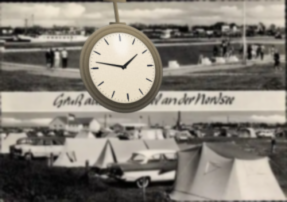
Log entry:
1h47
